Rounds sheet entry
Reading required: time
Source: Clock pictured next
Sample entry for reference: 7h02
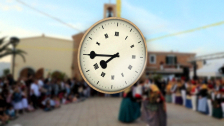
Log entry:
7h45
